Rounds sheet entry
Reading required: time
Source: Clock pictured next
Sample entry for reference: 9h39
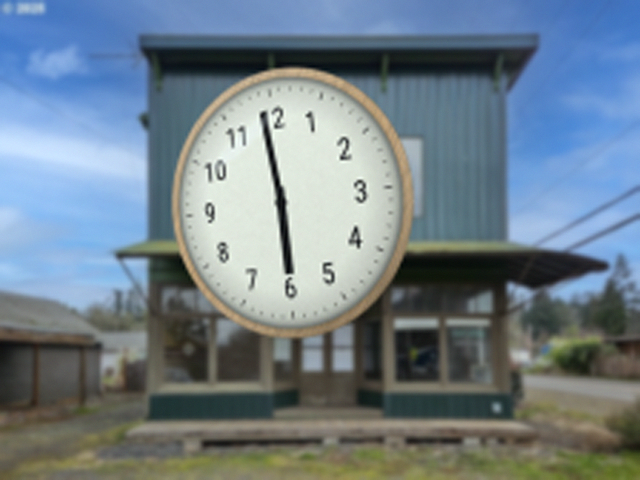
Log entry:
5h59
